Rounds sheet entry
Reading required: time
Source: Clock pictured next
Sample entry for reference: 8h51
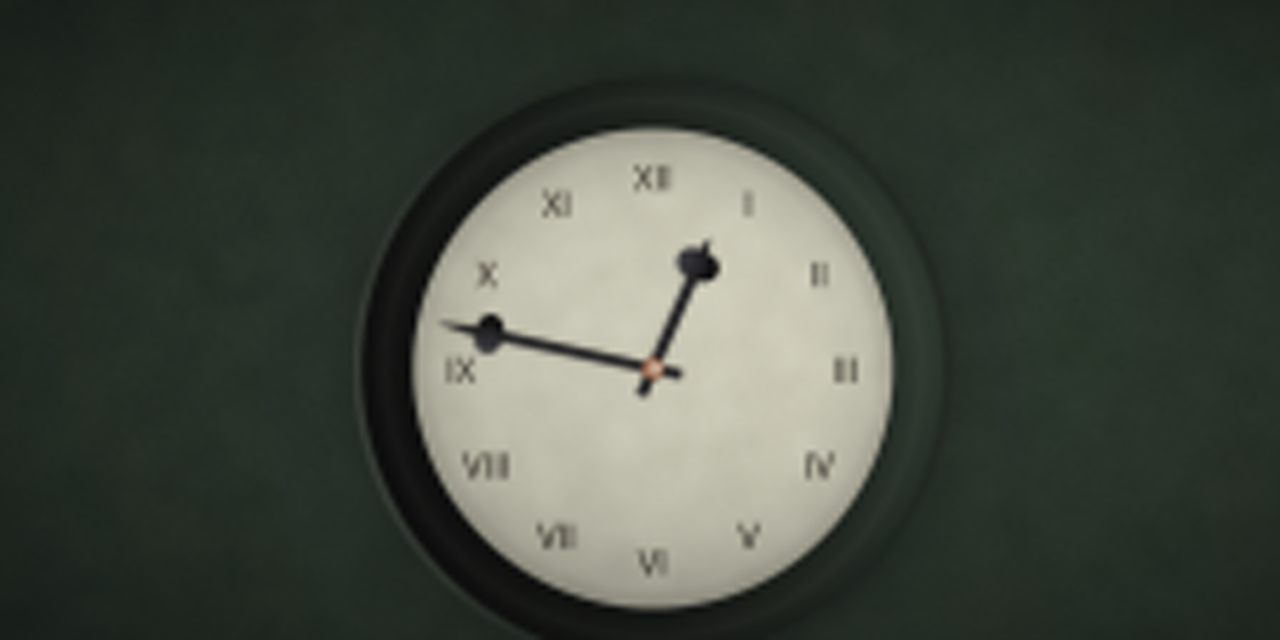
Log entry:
12h47
